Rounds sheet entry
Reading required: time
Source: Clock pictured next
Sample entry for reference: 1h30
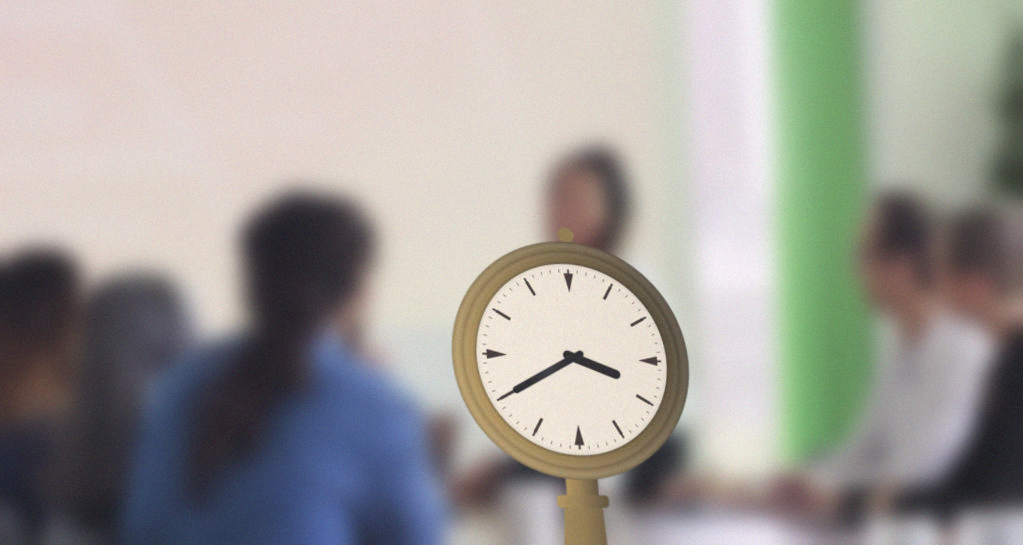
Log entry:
3h40
